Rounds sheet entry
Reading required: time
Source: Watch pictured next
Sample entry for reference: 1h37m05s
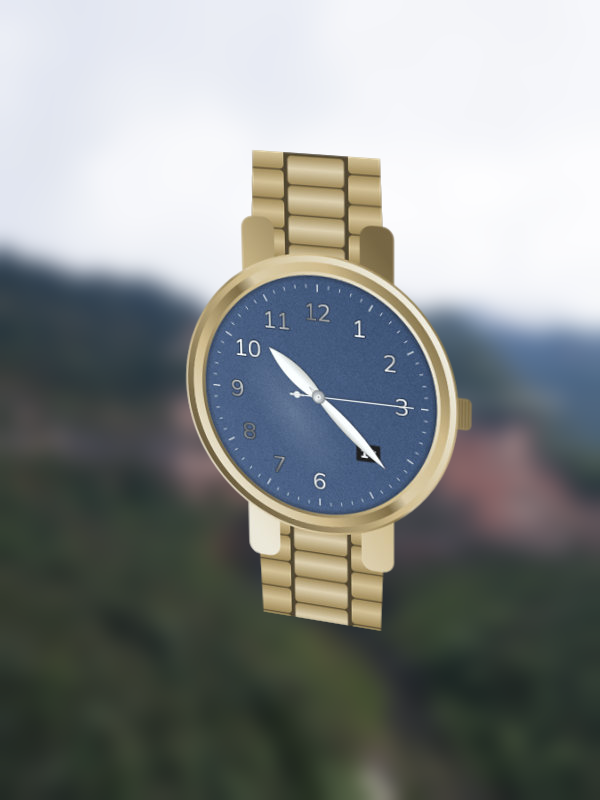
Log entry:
10h22m15s
